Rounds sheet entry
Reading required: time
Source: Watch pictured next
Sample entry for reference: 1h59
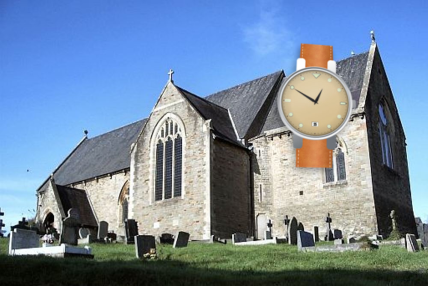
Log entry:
12h50
